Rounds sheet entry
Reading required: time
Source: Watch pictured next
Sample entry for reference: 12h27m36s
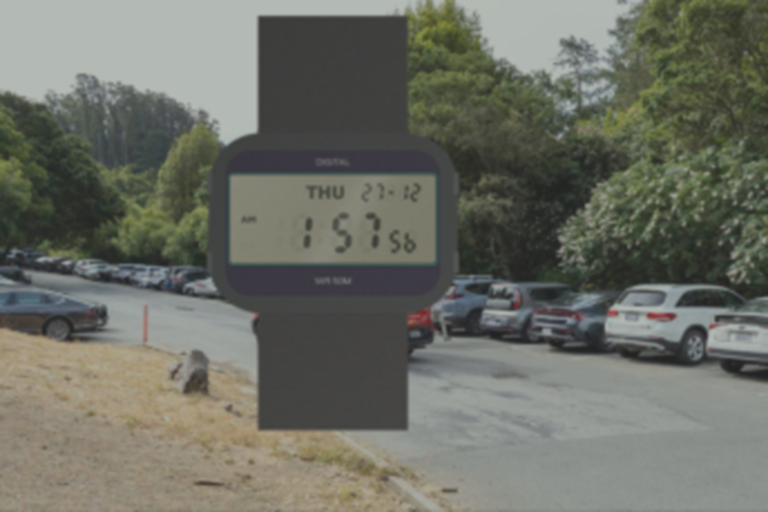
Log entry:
1h57m56s
